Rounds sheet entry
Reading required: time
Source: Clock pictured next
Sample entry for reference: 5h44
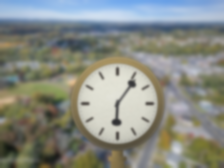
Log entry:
6h06
